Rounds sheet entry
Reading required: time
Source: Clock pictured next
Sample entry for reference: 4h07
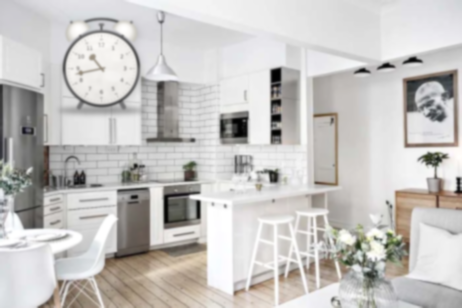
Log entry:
10h43
